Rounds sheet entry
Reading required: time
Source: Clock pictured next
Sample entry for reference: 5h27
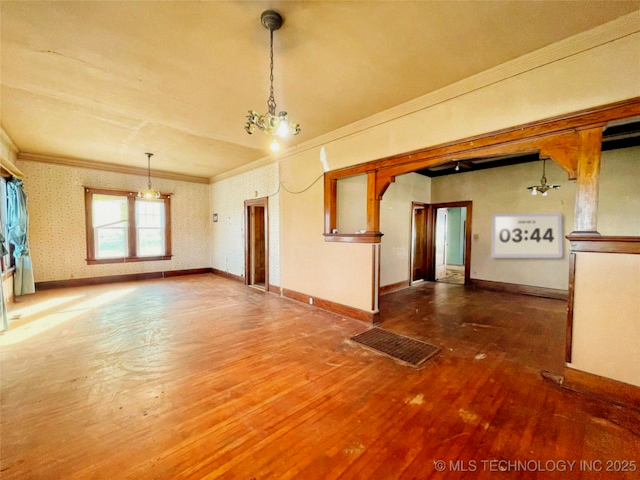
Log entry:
3h44
